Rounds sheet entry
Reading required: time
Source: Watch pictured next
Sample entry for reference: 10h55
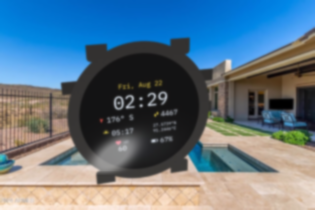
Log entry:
2h29
